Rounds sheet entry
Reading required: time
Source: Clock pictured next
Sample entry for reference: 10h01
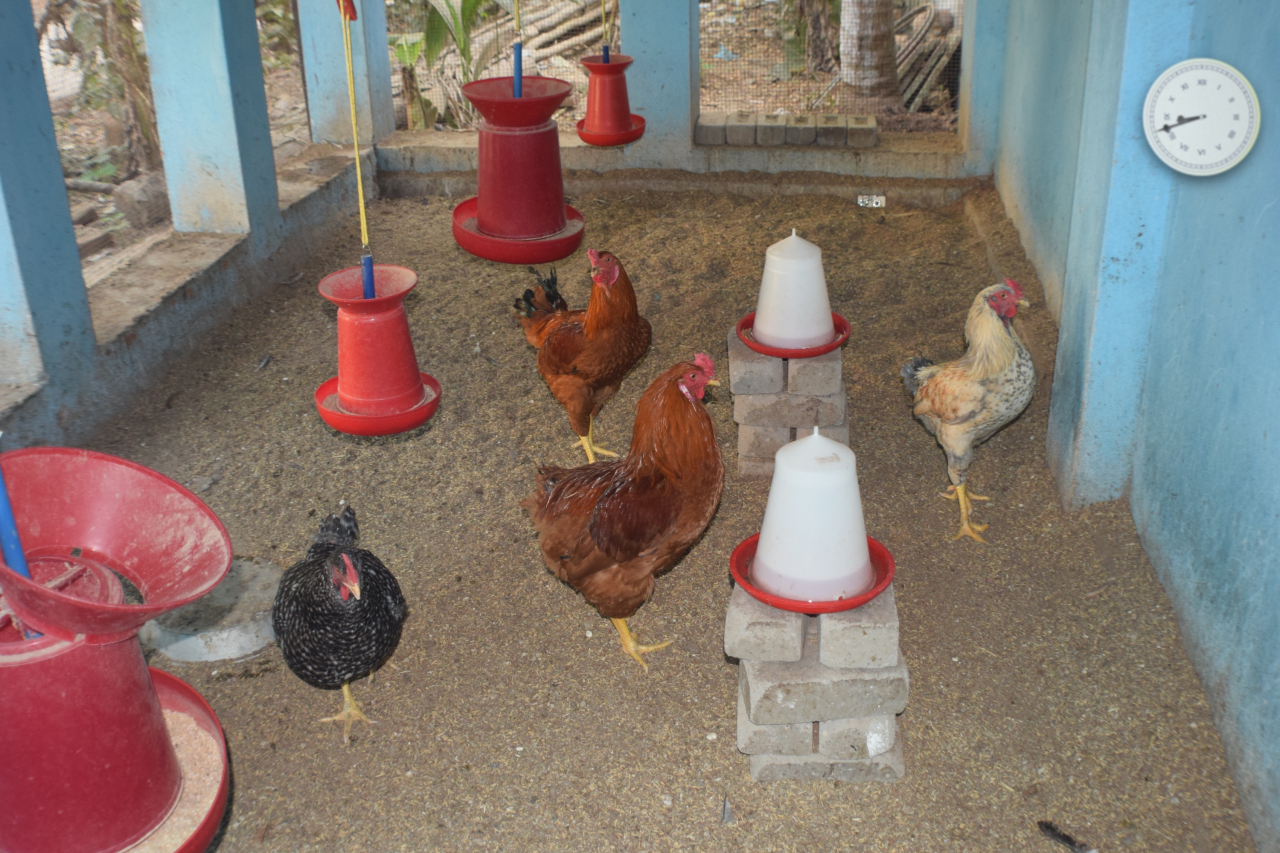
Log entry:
8h42
